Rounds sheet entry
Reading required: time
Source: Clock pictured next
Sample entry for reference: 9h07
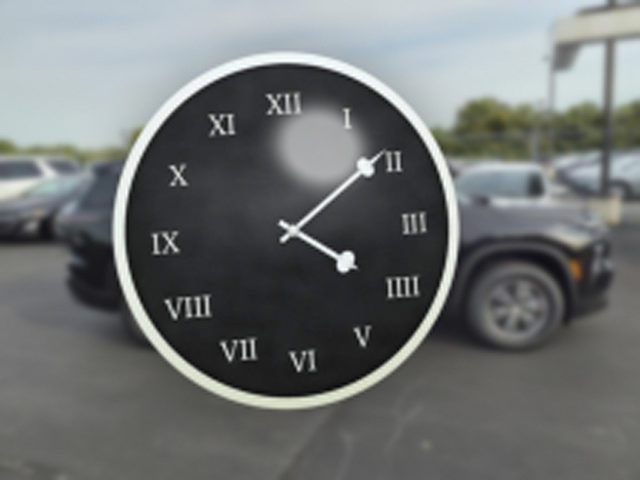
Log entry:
4h09
